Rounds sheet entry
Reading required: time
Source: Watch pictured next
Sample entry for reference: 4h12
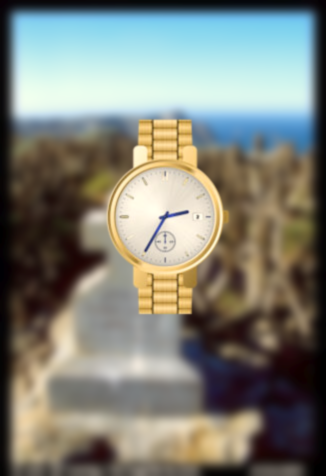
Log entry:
2h35
